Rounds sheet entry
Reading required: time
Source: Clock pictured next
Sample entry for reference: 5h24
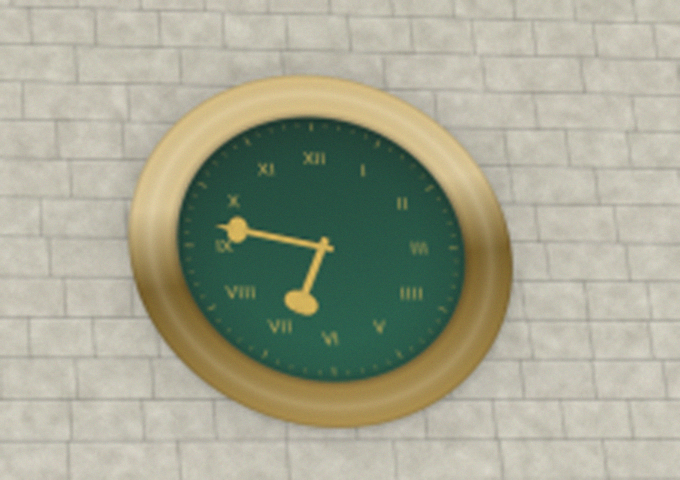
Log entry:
6h47
